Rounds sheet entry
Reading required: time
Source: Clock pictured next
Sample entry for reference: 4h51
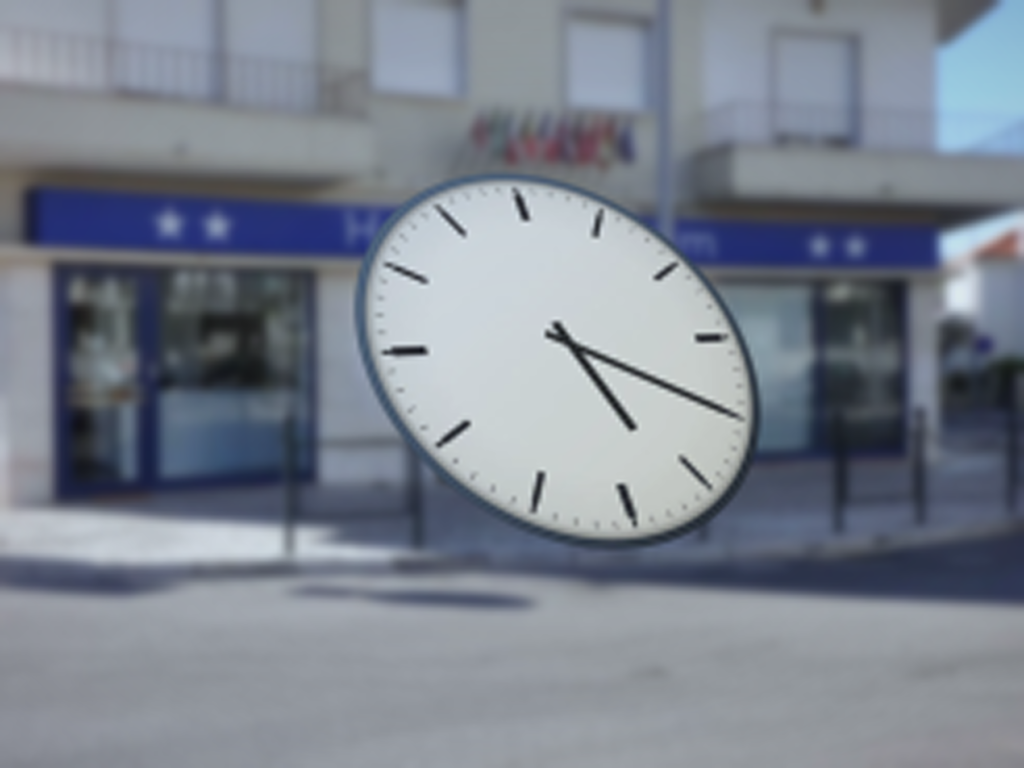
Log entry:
5h20
